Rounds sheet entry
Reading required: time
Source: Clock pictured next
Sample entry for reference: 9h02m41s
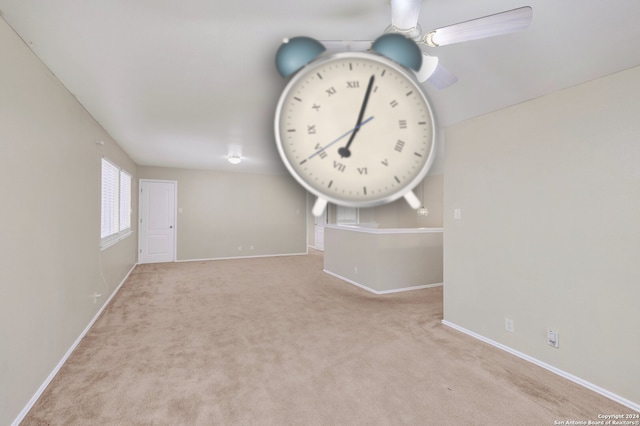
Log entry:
7h03m40s
